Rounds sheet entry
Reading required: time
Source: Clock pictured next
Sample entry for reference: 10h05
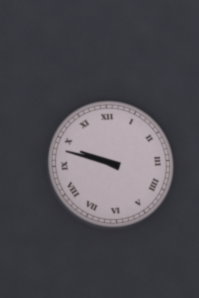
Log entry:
9h48
